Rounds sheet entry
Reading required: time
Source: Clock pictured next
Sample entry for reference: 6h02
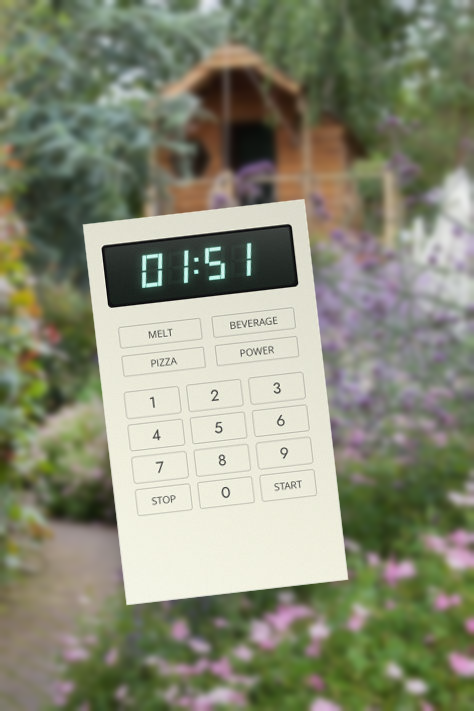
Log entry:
1h51
